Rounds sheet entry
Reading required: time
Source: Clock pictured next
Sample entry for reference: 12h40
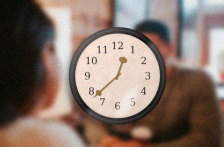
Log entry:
12h38
